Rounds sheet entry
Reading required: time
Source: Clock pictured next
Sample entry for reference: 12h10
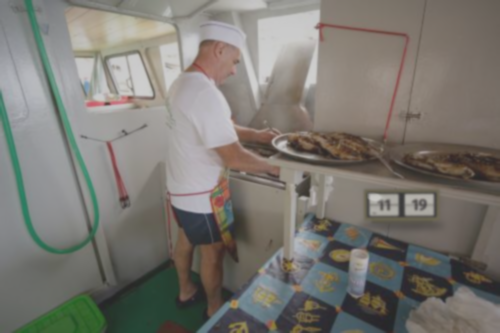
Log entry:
11h19
